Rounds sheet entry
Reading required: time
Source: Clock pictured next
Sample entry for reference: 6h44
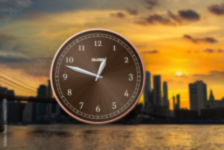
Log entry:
12h48
